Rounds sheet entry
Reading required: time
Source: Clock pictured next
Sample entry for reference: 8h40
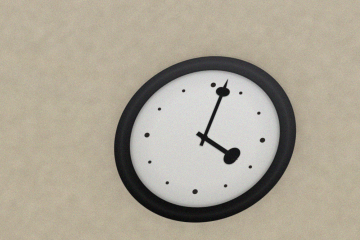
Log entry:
4h02
